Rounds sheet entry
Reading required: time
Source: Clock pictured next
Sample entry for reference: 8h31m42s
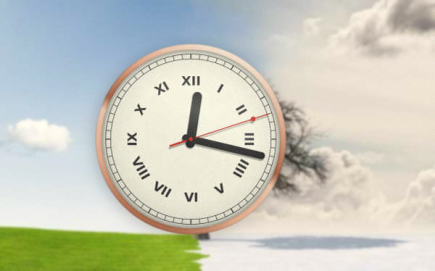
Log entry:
12h17m12s
